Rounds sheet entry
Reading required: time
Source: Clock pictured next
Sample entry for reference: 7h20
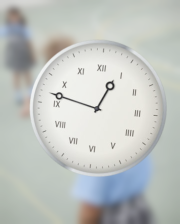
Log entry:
12h47
